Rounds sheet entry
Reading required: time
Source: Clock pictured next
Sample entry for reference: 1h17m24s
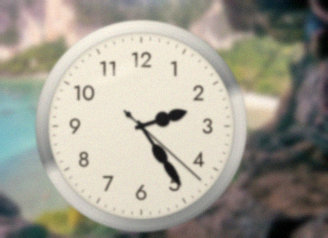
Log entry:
2h24m22s
